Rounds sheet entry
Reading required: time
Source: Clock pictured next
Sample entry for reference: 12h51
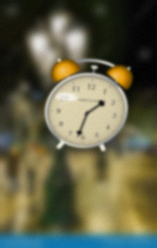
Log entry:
1h32
